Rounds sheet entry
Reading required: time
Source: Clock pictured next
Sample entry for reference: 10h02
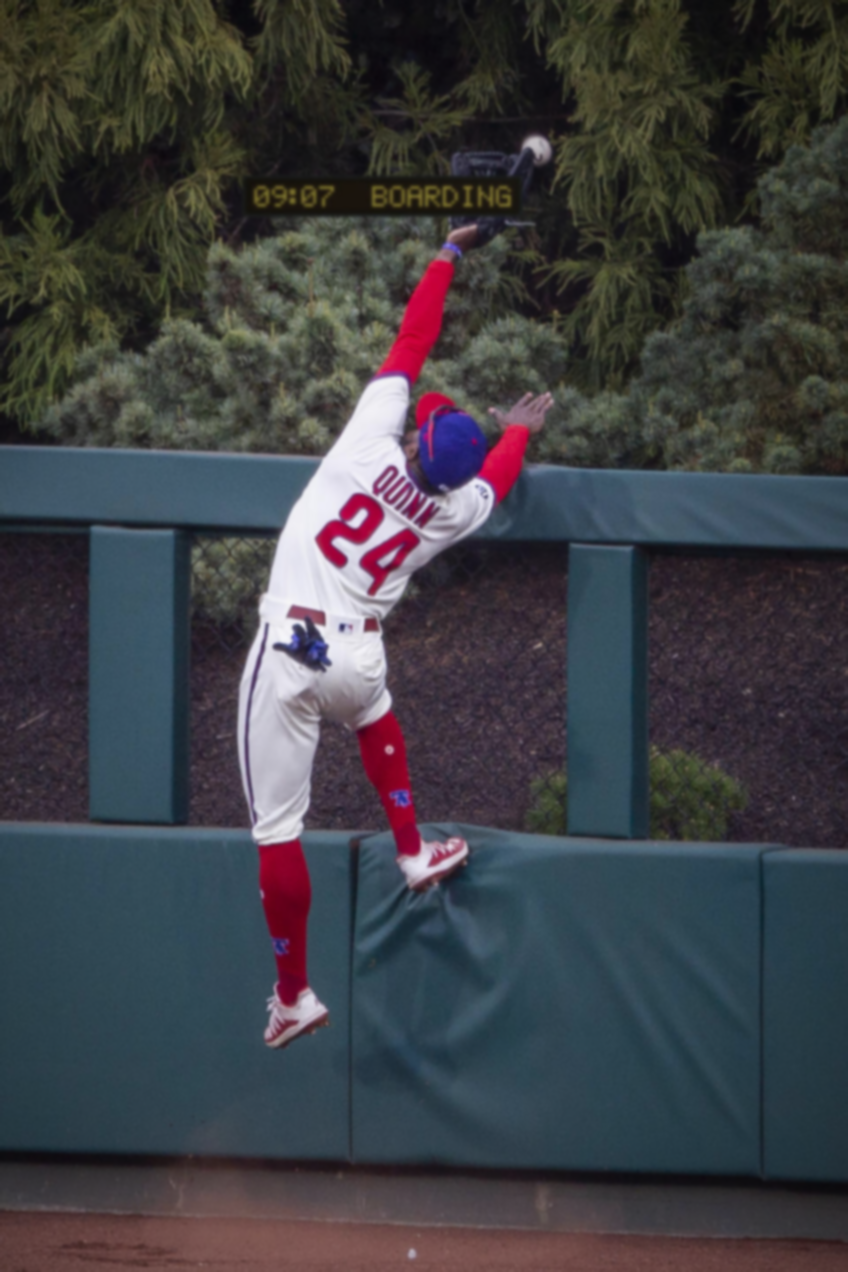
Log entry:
9h07
